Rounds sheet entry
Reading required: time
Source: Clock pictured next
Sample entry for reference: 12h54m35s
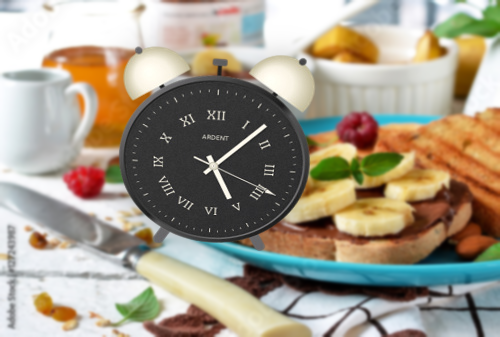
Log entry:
5h07m19s
